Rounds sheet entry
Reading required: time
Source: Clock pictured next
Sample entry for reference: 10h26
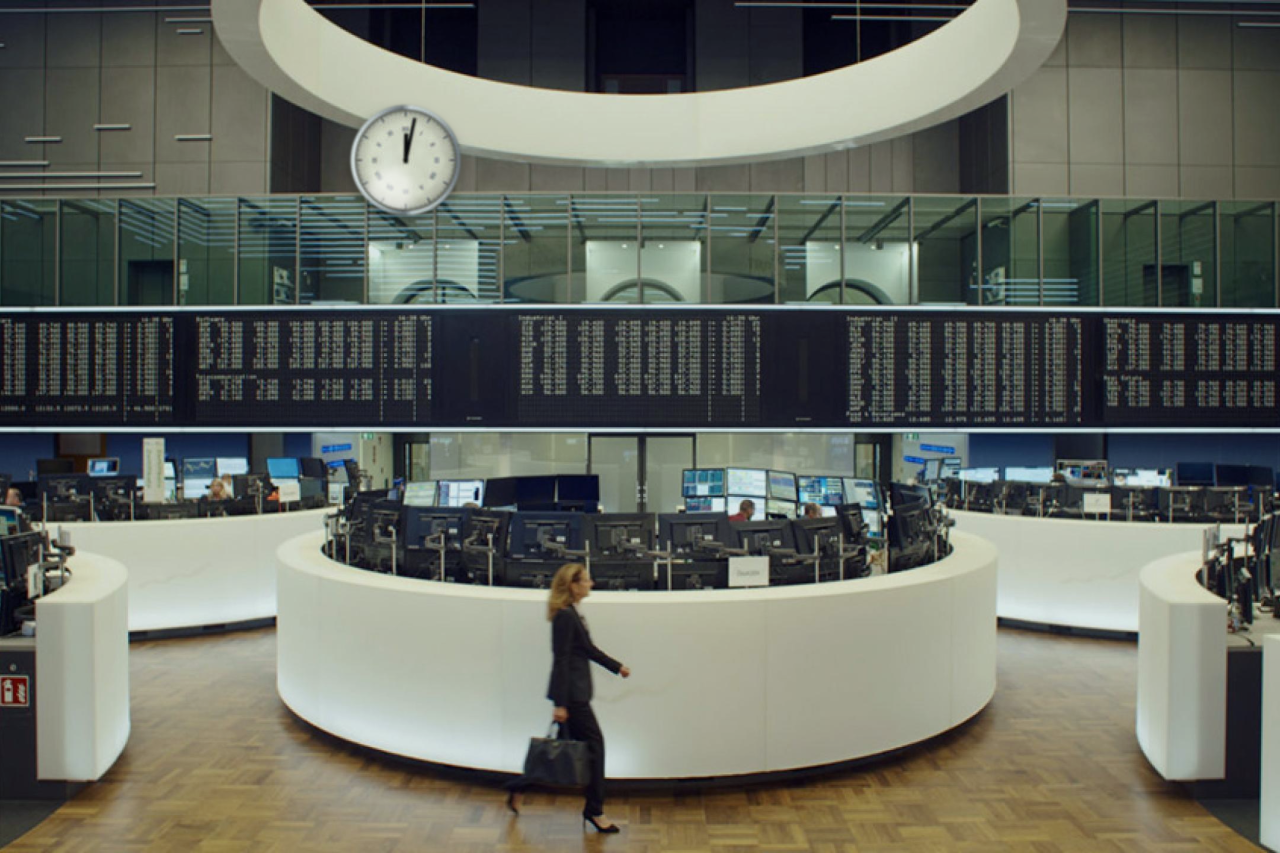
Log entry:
12h02
